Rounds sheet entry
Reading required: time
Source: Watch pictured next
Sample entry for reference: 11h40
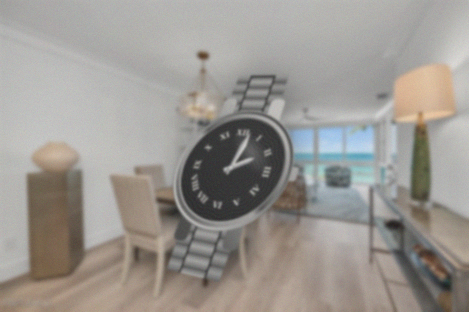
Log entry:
2h02
